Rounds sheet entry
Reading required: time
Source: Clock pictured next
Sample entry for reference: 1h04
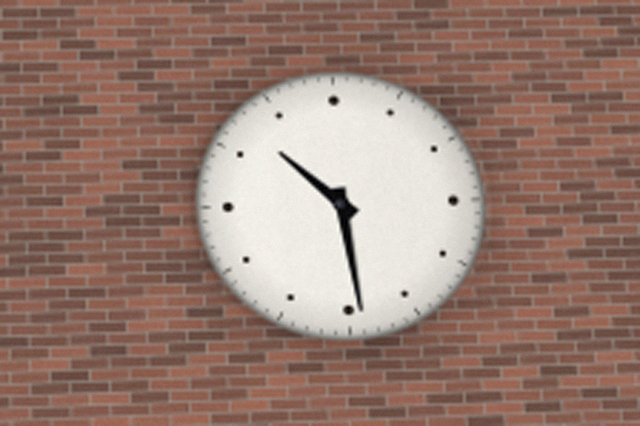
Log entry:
10h29
